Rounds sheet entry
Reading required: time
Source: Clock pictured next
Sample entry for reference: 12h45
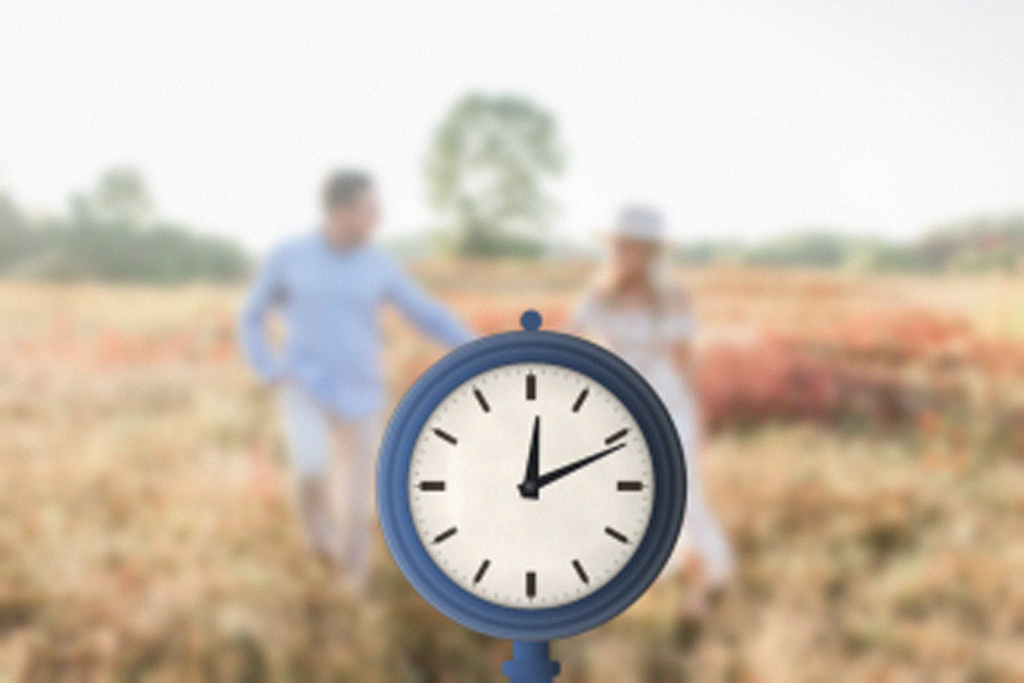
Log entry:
12h11
